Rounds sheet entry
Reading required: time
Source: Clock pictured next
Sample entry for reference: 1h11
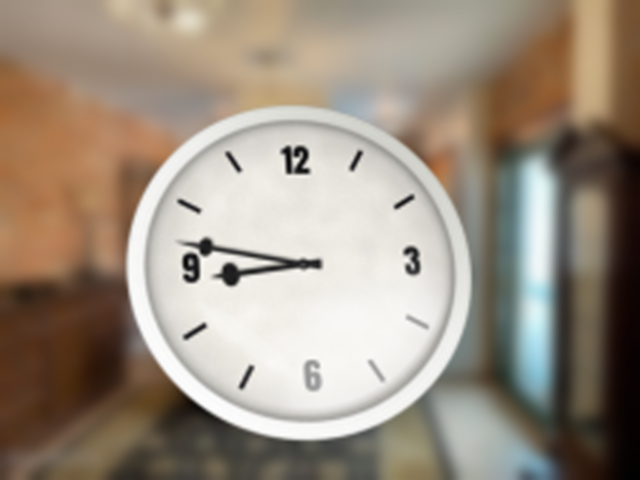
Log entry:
8h47
